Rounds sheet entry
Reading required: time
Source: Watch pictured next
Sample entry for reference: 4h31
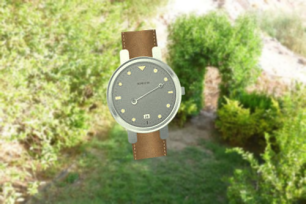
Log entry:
8h11
